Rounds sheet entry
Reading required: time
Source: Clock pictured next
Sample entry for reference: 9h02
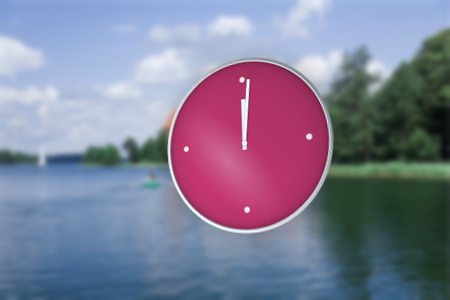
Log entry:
12h01
